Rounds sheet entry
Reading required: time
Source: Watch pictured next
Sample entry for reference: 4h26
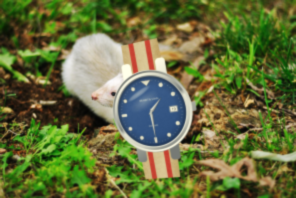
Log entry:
1h30
